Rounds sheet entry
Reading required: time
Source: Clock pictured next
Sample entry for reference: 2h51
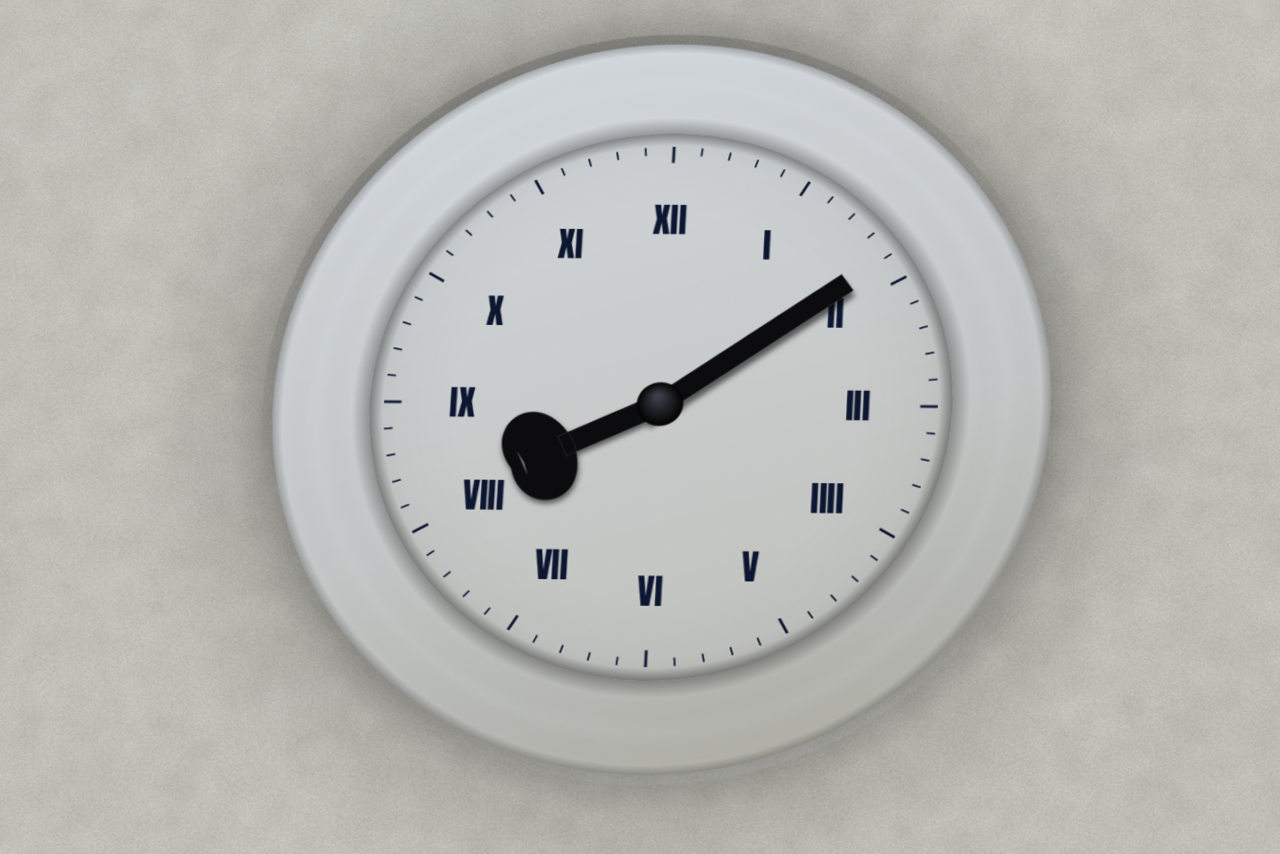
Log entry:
8h09
